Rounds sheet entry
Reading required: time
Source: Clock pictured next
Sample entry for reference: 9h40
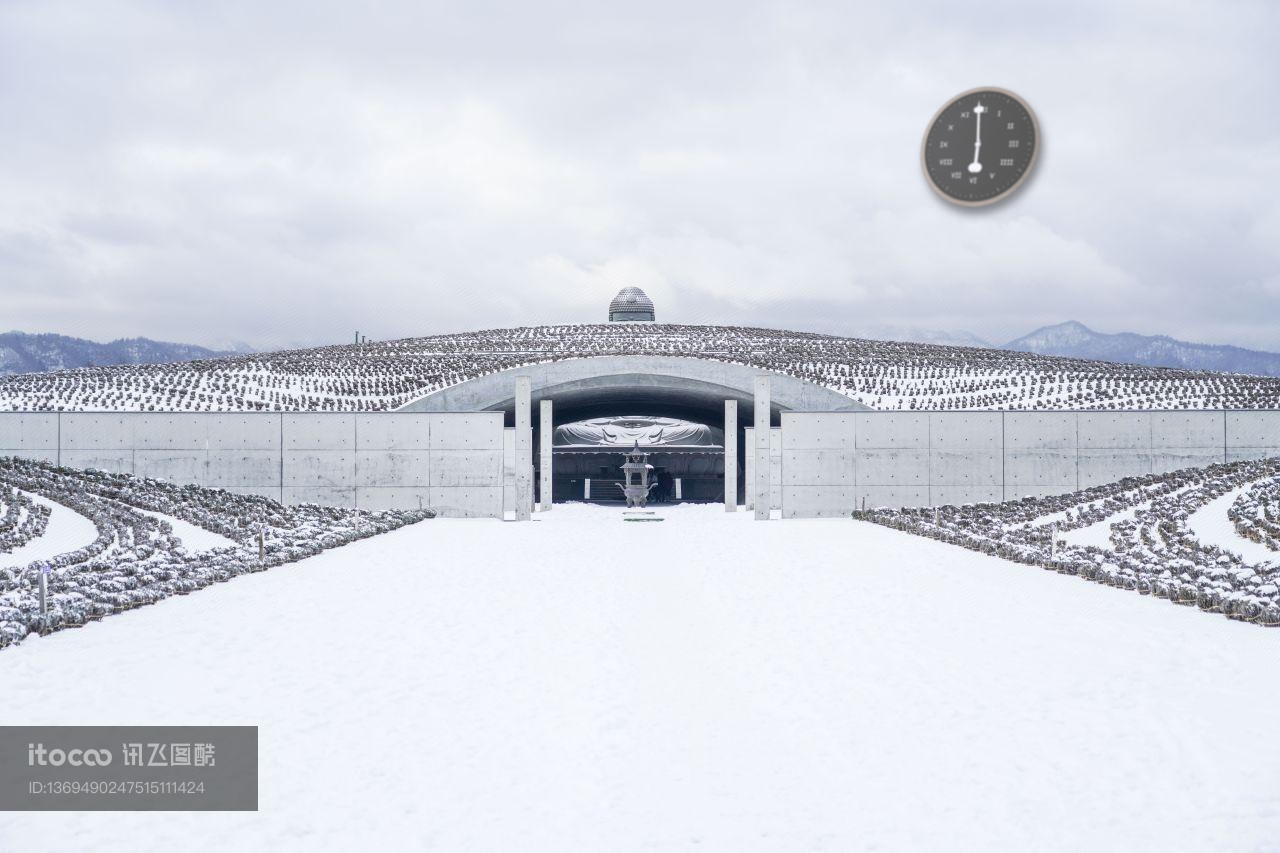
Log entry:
5h59
